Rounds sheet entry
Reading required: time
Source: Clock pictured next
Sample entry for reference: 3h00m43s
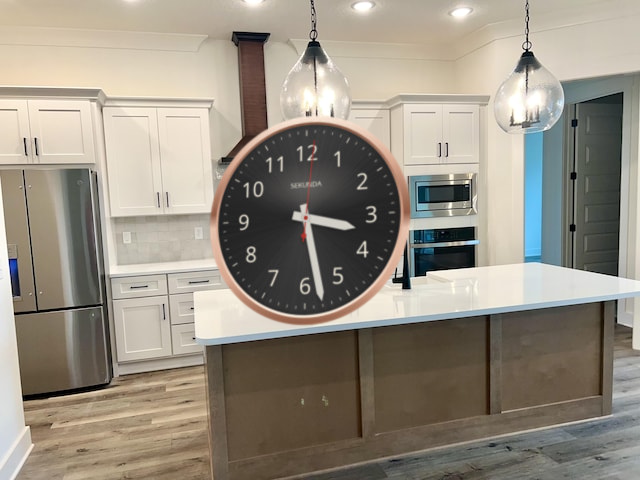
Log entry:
3h28m01s
